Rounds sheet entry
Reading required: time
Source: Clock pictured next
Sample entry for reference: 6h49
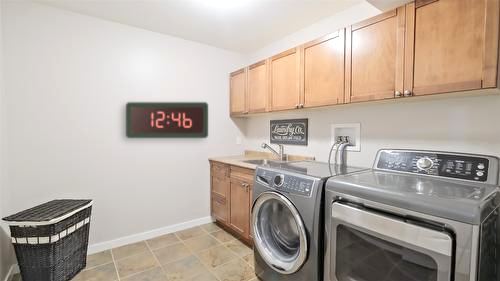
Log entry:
12h46
